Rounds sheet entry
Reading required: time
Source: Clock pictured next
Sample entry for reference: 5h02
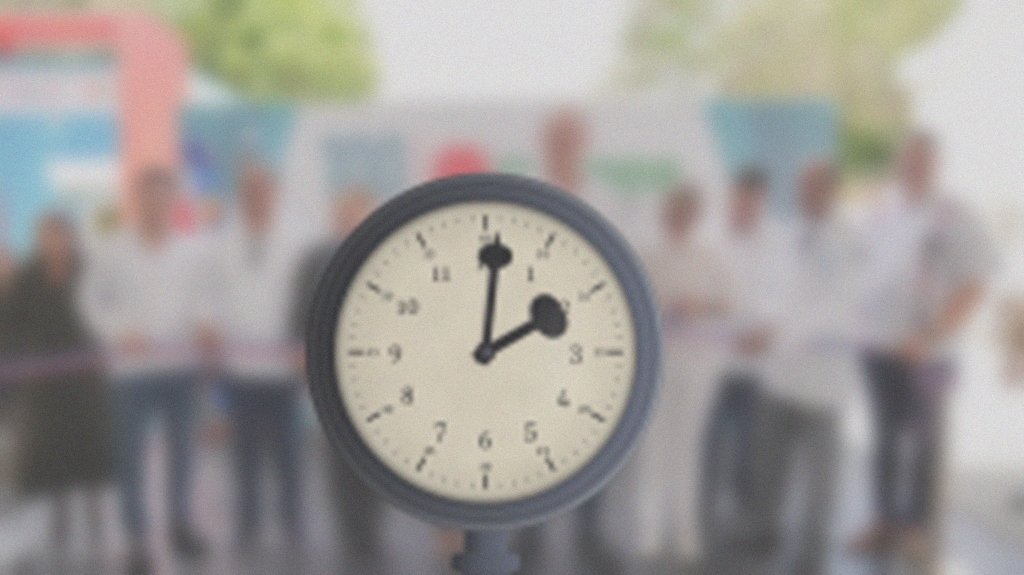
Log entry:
2h01
